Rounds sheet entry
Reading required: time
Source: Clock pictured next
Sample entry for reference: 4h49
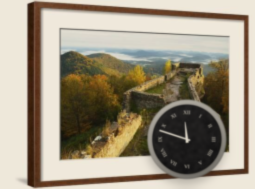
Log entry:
11h48
